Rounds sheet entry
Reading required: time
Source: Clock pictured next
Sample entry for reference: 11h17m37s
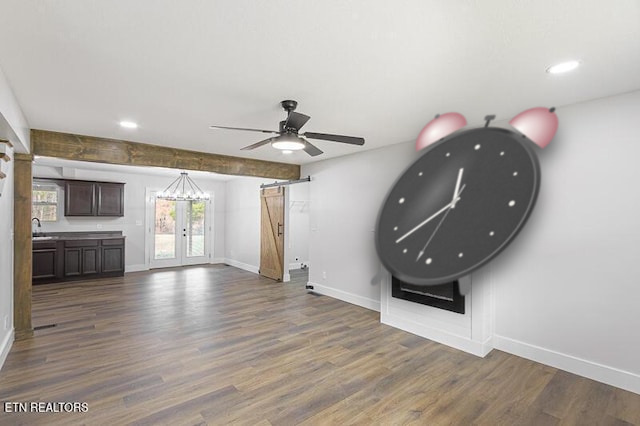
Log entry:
11h37m32s
